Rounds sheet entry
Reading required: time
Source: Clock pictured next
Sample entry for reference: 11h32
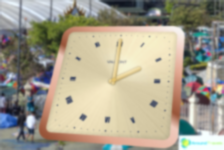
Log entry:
2h00
